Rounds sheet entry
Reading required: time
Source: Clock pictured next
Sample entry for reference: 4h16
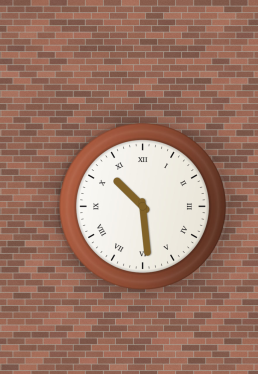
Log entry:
10h29
